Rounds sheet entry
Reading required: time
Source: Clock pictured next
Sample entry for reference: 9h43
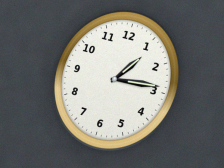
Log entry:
1h14
